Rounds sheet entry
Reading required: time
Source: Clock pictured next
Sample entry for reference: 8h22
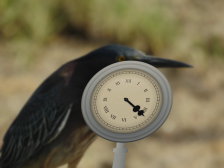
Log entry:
4h22
